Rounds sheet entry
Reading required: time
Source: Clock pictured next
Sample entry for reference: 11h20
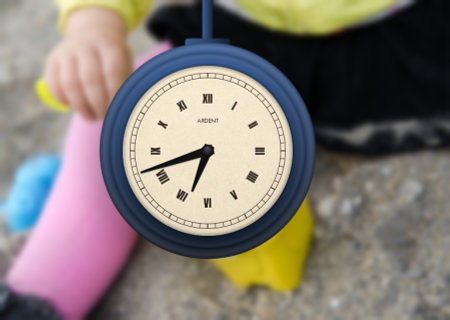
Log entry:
6h42
